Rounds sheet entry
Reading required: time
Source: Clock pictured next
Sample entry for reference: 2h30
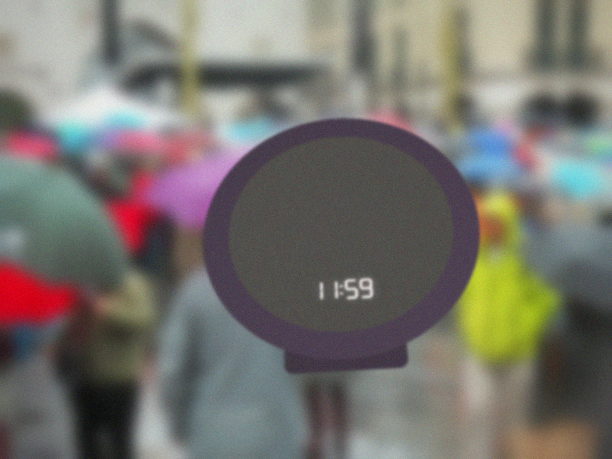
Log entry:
11h59
